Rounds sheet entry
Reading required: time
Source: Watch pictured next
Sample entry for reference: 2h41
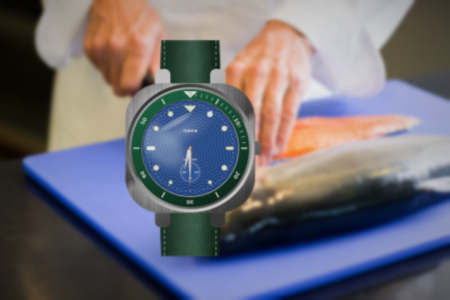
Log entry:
6h30
